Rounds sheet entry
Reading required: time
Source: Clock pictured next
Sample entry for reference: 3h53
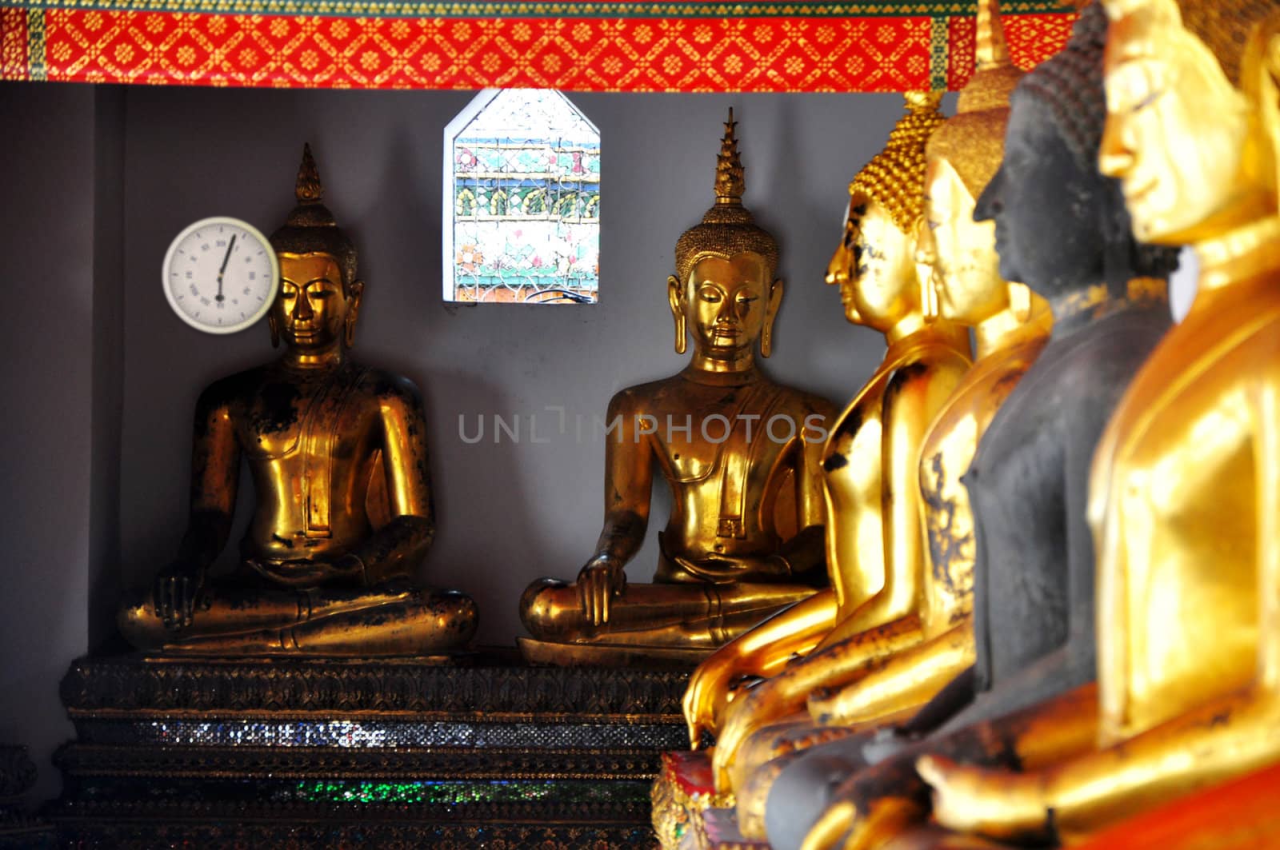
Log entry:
6h03
